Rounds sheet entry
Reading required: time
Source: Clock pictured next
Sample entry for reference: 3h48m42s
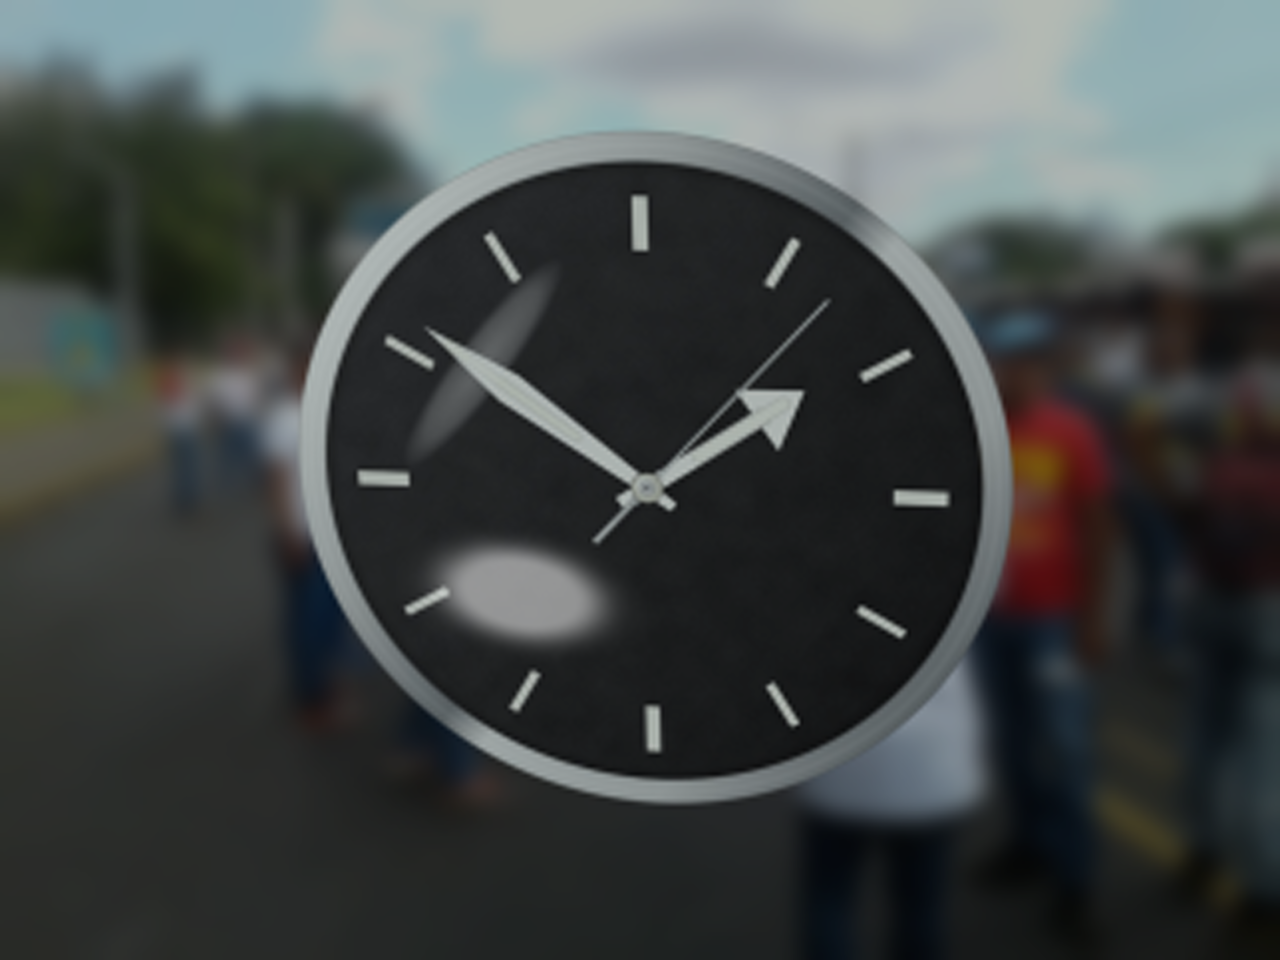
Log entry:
1h51m07s
